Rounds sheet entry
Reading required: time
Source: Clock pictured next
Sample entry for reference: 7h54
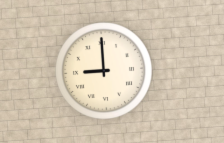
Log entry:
9h00
